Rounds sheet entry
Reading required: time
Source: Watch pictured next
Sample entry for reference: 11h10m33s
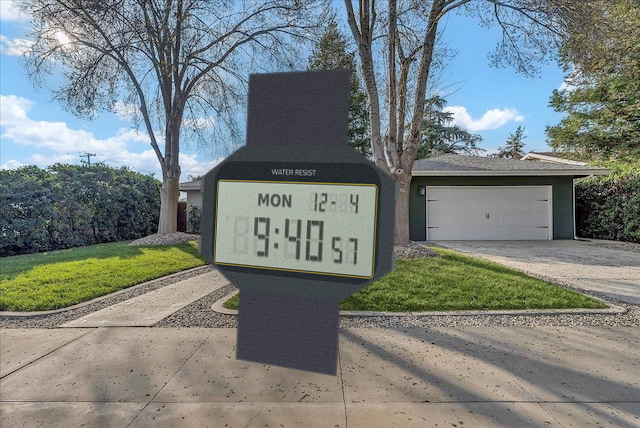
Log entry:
9h40m57s
